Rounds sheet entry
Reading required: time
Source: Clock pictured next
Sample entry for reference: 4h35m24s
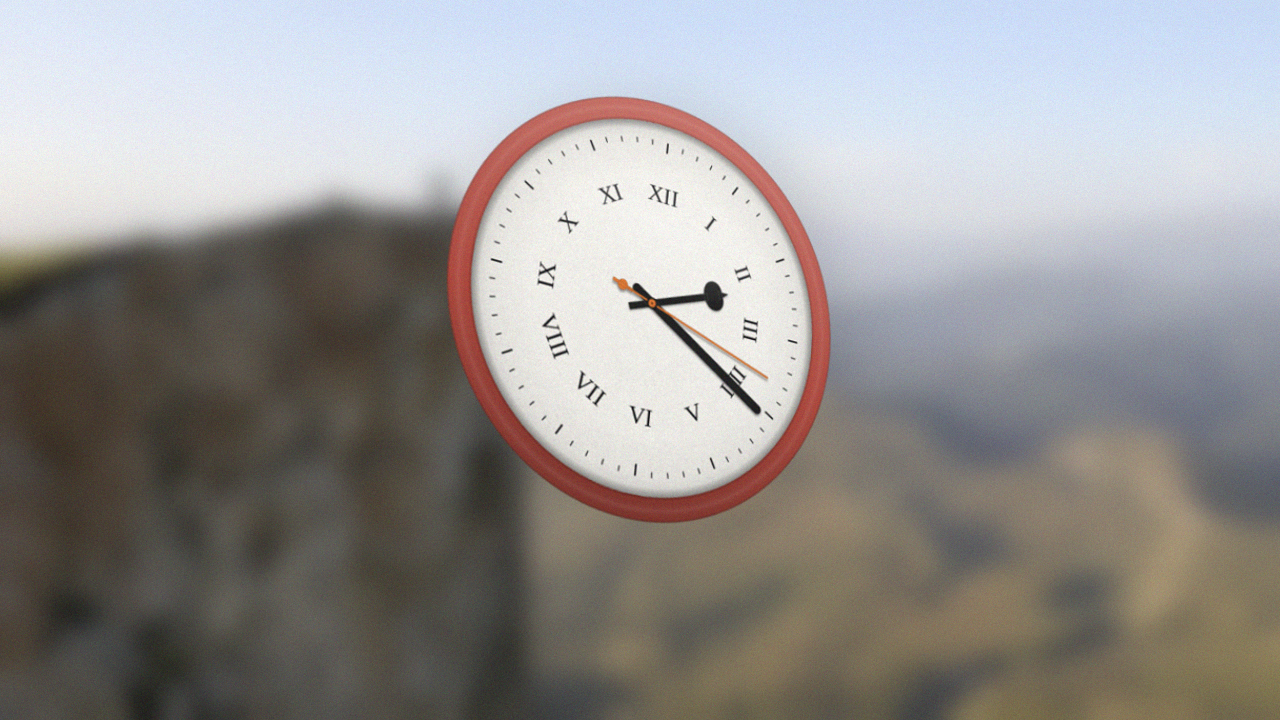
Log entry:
2h20m18s
